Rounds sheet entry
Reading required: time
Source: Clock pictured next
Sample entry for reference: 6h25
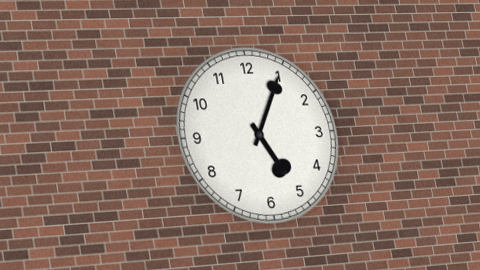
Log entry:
5h05
